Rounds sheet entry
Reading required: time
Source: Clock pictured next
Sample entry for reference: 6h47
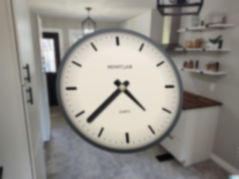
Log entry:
4h38
